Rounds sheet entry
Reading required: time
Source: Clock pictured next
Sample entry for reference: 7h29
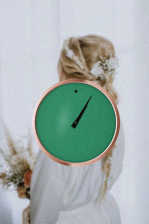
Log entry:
1h05
